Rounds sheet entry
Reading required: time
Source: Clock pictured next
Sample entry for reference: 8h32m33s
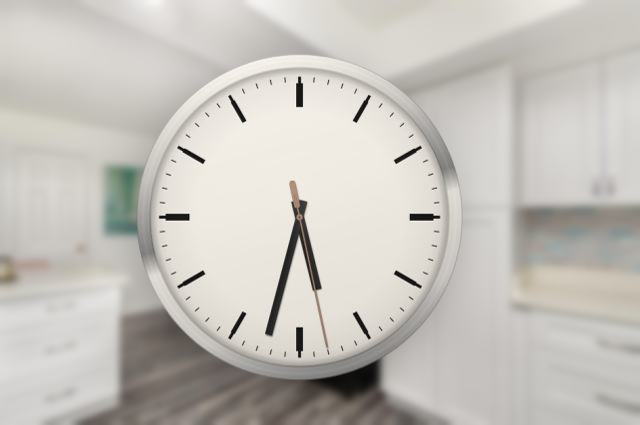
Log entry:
5h32m28s
